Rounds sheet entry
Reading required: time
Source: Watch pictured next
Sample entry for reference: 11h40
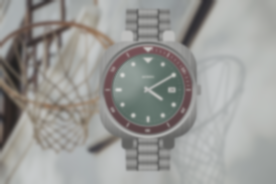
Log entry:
4h10
